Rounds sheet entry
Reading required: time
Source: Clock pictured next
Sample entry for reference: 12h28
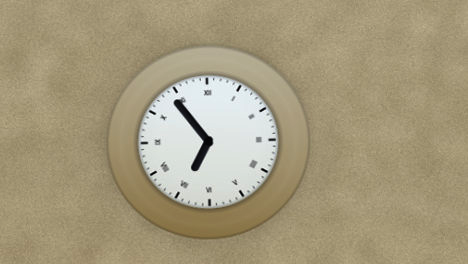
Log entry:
6h54
